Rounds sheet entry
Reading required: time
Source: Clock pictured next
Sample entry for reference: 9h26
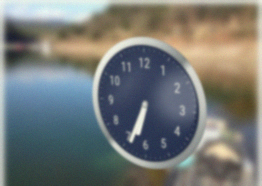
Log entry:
6h34
